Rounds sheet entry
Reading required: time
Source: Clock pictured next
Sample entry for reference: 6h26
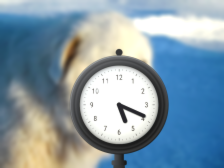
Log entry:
5h19
